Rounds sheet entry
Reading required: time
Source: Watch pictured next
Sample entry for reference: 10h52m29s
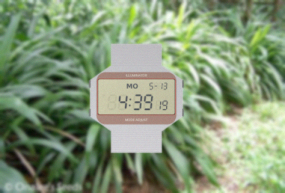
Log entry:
4h39m19s
